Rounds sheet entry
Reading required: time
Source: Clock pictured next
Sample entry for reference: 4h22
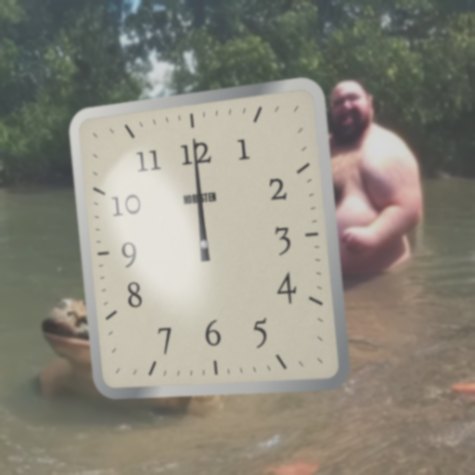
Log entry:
12h00
